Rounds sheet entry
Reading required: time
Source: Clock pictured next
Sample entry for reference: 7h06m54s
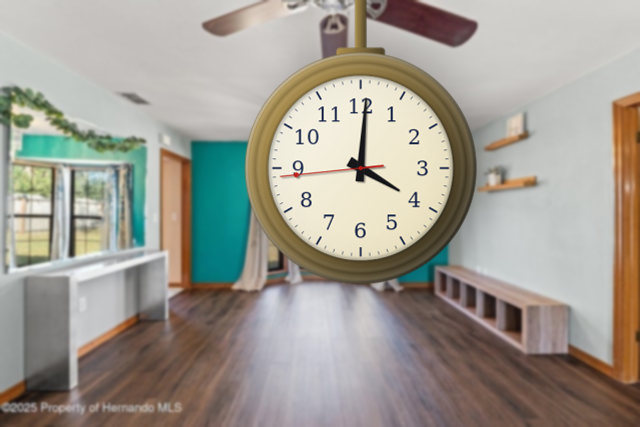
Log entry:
4h00m44s
